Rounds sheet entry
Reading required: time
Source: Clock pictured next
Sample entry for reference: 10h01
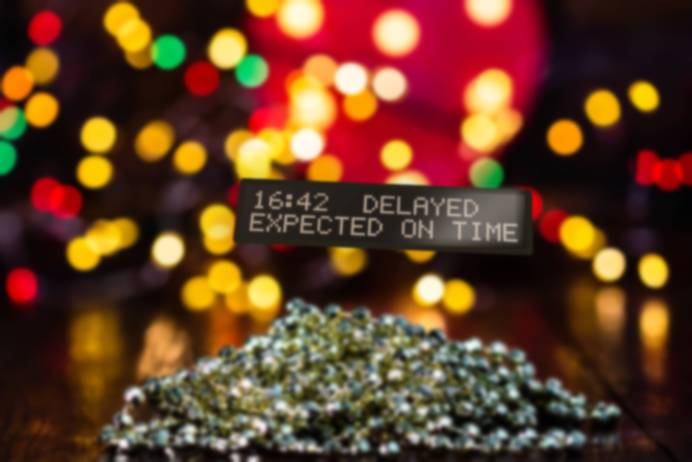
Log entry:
16h42
